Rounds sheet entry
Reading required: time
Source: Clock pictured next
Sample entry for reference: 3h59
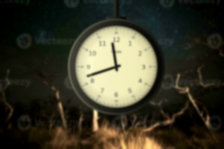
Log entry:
11h42
